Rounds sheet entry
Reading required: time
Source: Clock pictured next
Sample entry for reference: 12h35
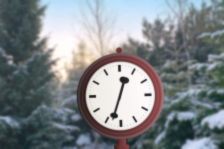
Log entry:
12h33
